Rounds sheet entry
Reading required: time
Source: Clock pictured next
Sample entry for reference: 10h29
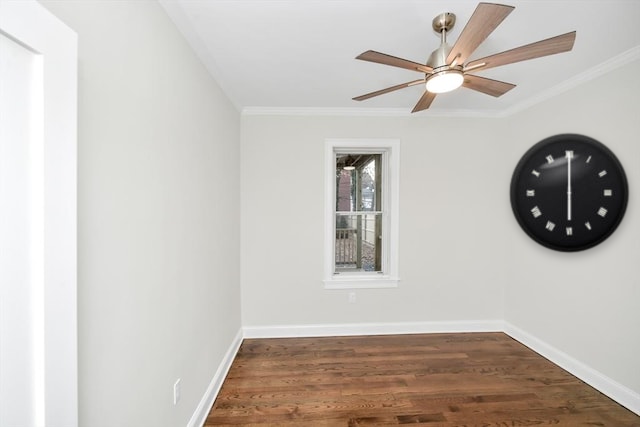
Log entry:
6h00
